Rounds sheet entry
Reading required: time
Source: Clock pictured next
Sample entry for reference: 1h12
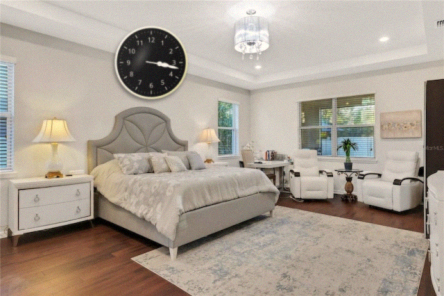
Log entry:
3h17
